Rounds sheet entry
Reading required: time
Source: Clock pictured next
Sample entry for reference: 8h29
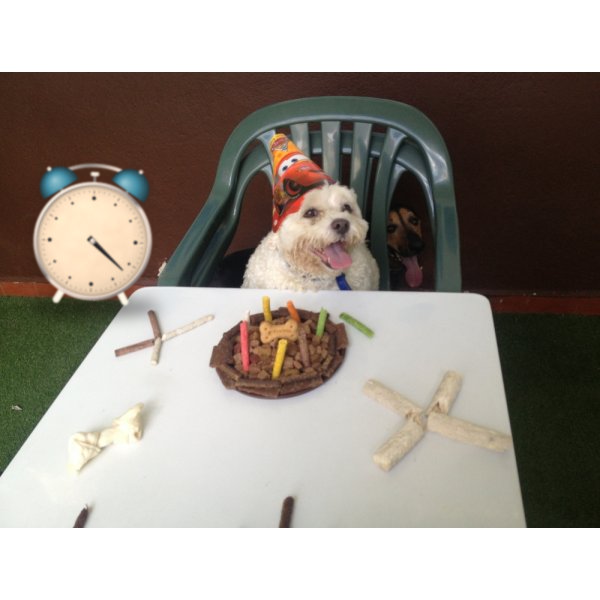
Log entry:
4h22
